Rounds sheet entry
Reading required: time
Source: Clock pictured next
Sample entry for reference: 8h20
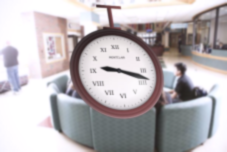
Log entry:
9h18
